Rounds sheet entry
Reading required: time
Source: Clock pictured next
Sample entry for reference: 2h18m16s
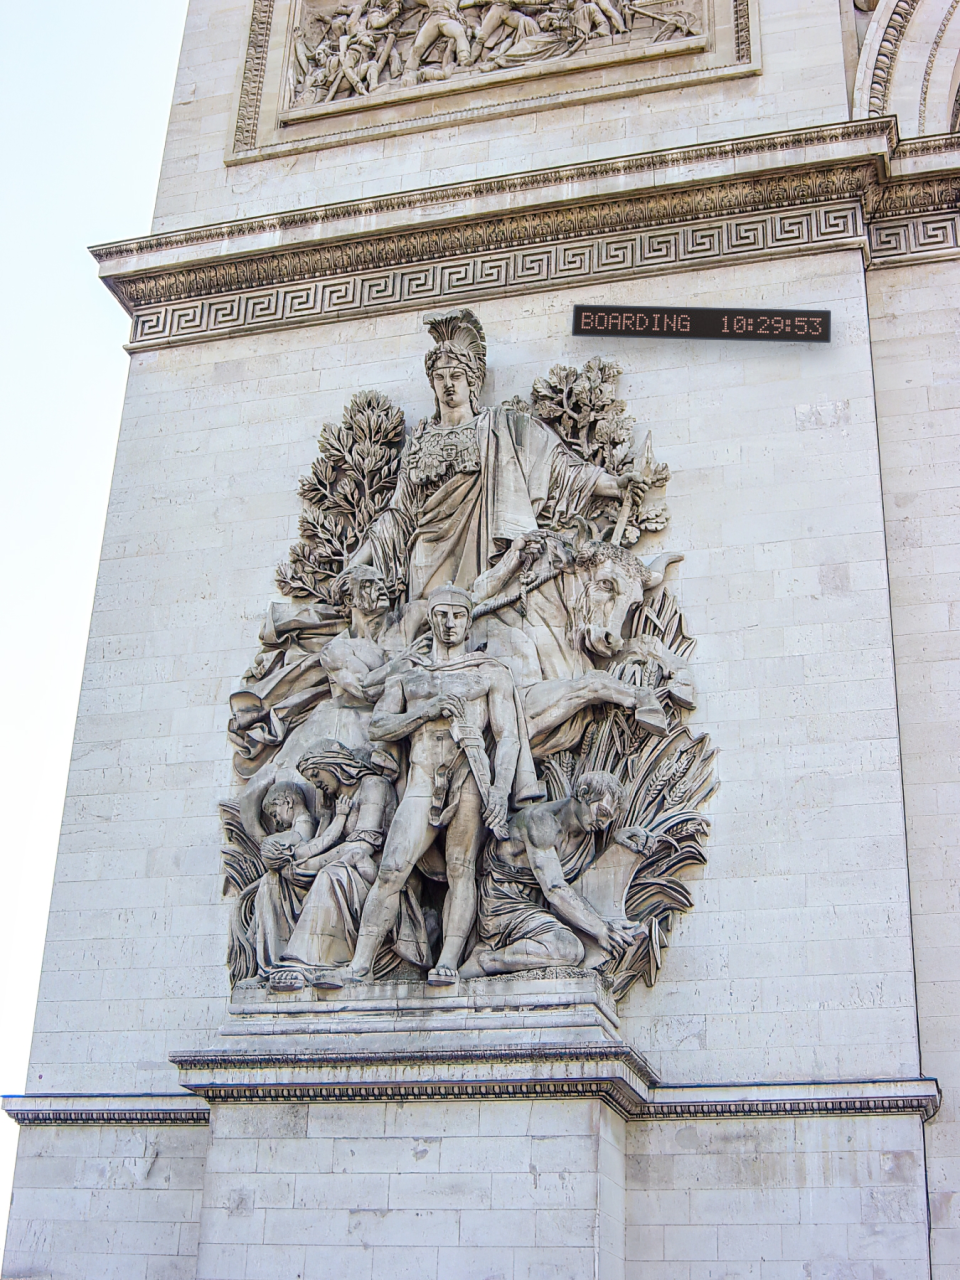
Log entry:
10h29m53s
